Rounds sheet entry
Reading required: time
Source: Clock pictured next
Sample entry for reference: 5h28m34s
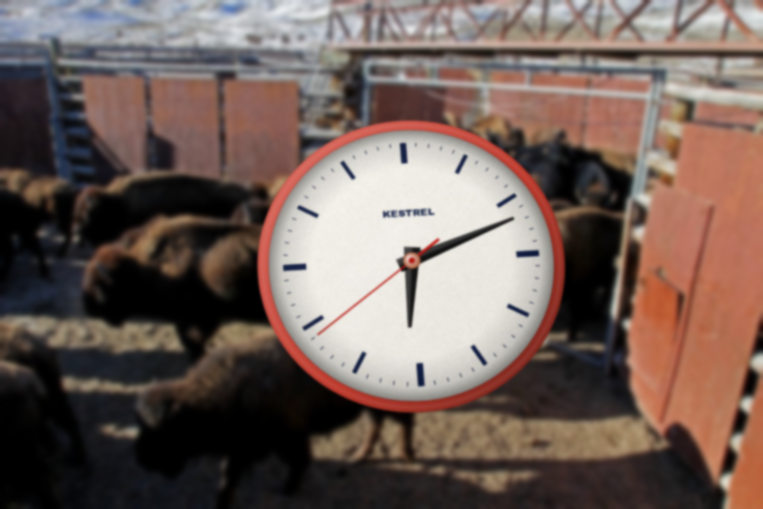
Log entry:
6h11m39s
